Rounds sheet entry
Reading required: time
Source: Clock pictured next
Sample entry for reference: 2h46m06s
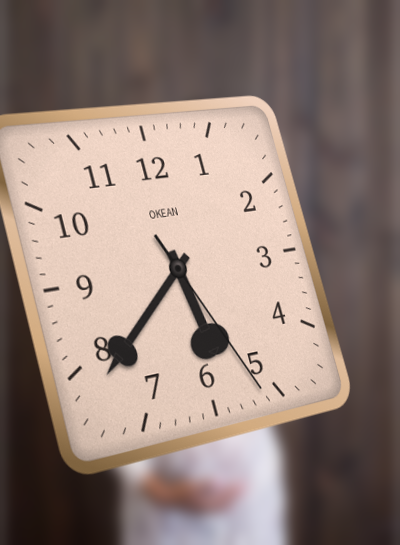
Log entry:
5h38m26s
